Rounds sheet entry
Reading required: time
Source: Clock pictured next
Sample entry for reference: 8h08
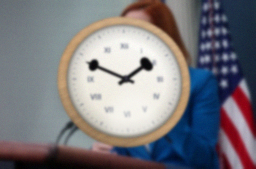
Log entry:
1h49
